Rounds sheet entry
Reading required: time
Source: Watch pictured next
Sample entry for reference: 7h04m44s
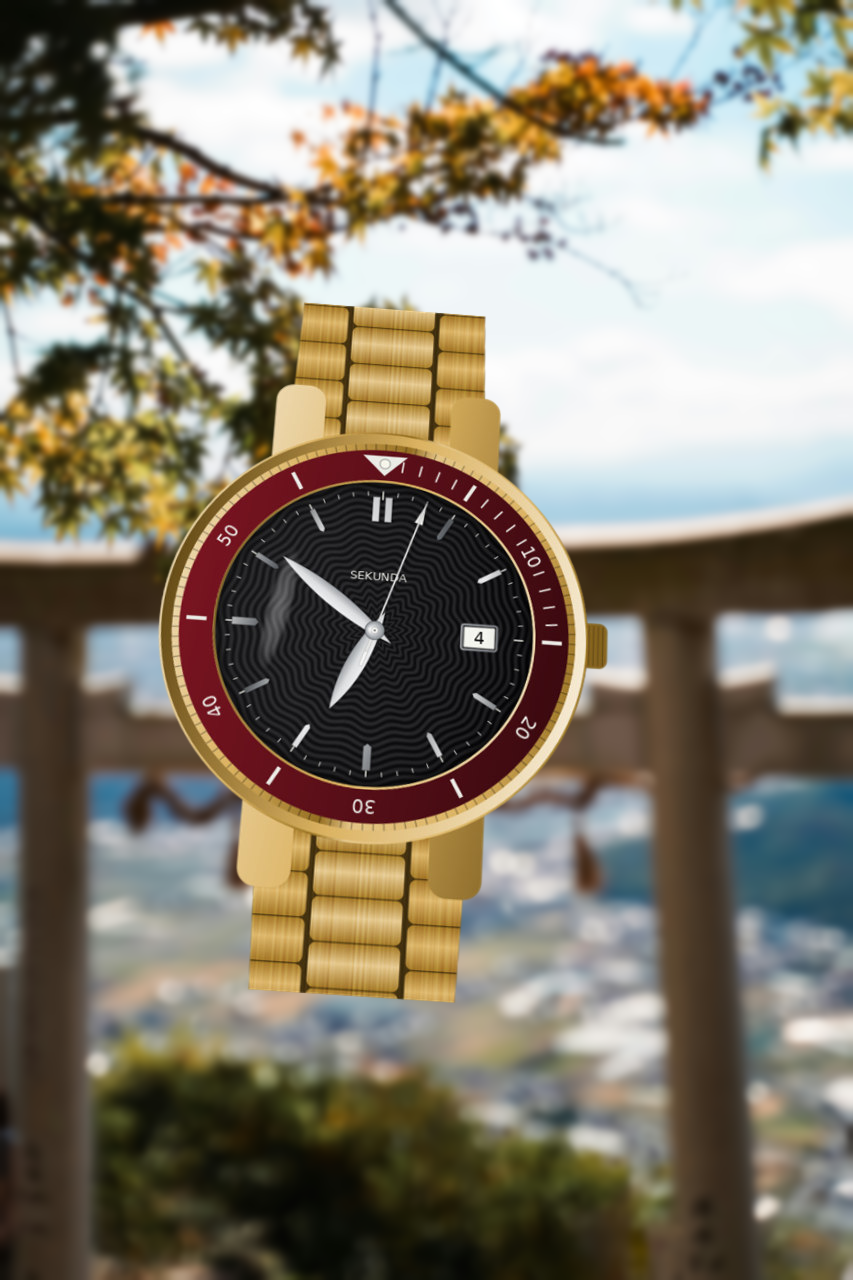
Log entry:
6h51m03s
